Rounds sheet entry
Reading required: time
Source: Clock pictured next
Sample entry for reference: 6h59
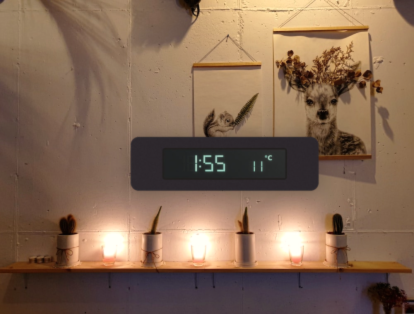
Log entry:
1h55
